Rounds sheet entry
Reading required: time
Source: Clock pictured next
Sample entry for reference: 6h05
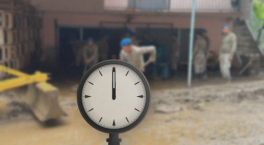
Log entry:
12h00
